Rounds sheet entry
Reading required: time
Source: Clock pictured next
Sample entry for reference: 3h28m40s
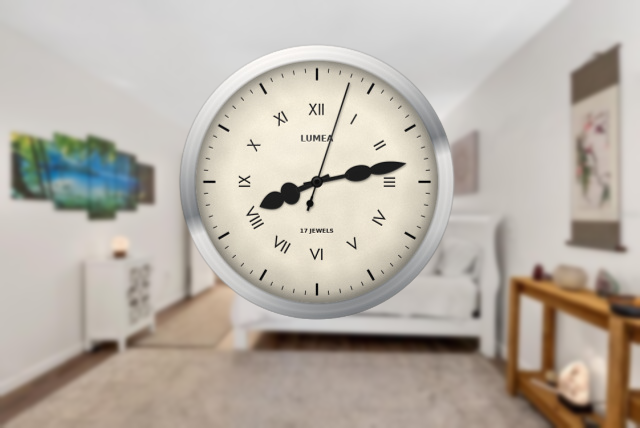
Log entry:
8h13m03s
